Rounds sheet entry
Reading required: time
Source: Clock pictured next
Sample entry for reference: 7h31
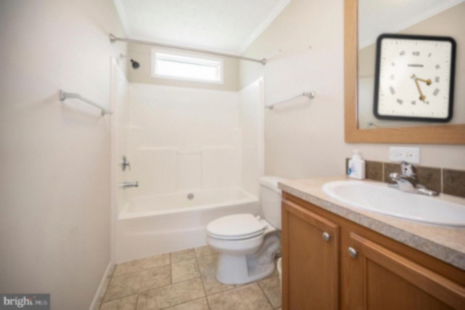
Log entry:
3h26
